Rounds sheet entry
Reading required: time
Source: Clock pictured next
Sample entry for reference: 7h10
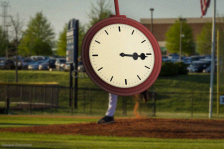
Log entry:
3h16
